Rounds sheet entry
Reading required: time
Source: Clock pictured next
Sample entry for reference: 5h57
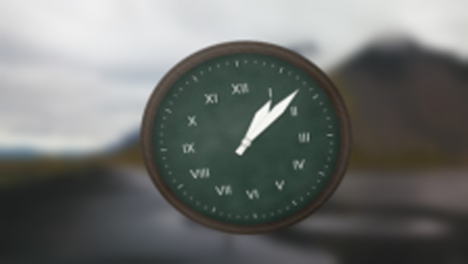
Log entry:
1h08
